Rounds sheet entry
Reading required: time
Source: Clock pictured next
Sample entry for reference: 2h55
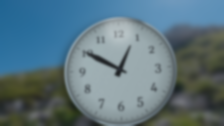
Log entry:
12h50
